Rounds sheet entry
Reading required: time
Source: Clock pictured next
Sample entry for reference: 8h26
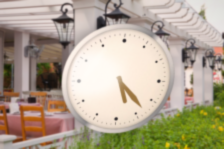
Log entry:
5h23
